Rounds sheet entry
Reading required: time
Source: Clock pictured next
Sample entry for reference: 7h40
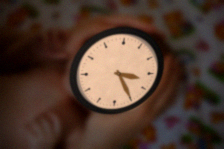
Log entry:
3h25
